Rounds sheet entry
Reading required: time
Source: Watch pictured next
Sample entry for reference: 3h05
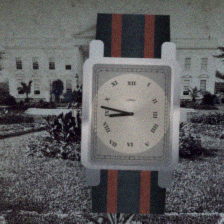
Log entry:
8h47
